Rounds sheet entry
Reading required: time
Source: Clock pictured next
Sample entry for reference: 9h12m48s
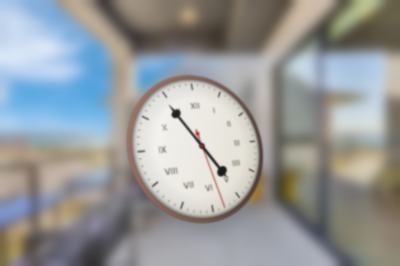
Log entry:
4h54m28s
